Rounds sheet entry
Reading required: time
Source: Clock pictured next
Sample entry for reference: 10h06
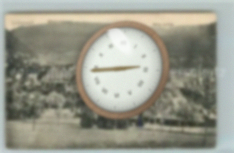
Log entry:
2h44
